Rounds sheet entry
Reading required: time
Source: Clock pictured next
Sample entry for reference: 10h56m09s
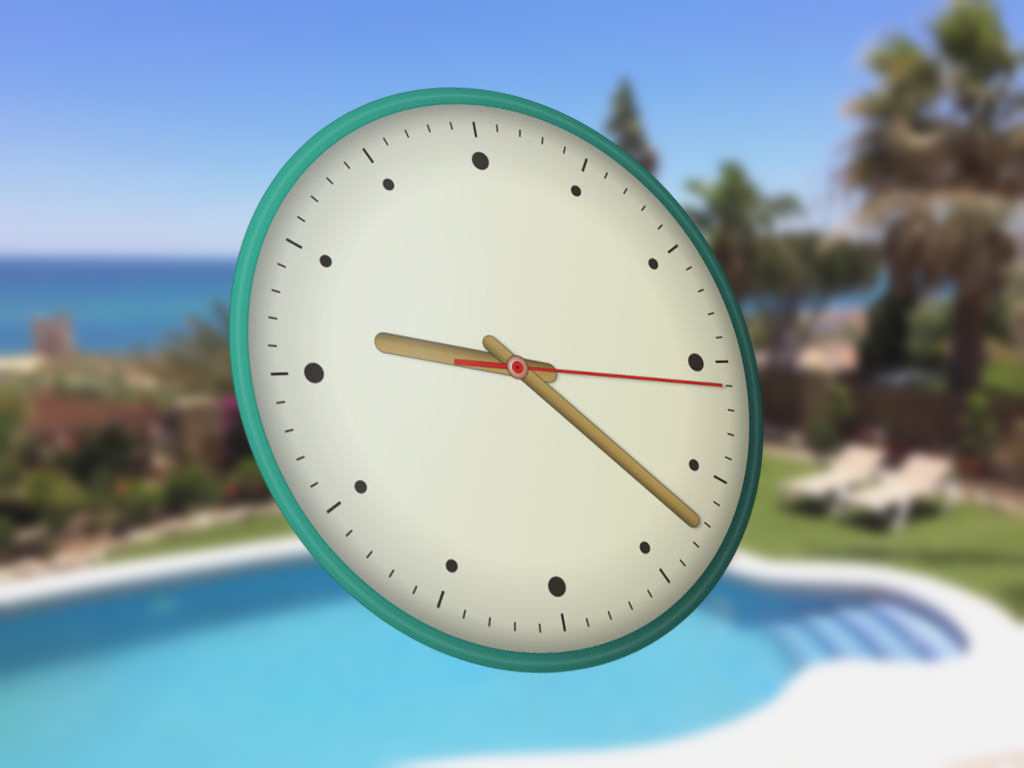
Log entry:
9h22m16s
